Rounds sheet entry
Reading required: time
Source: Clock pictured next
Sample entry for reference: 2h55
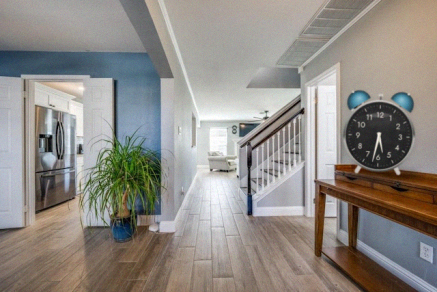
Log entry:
5h32
